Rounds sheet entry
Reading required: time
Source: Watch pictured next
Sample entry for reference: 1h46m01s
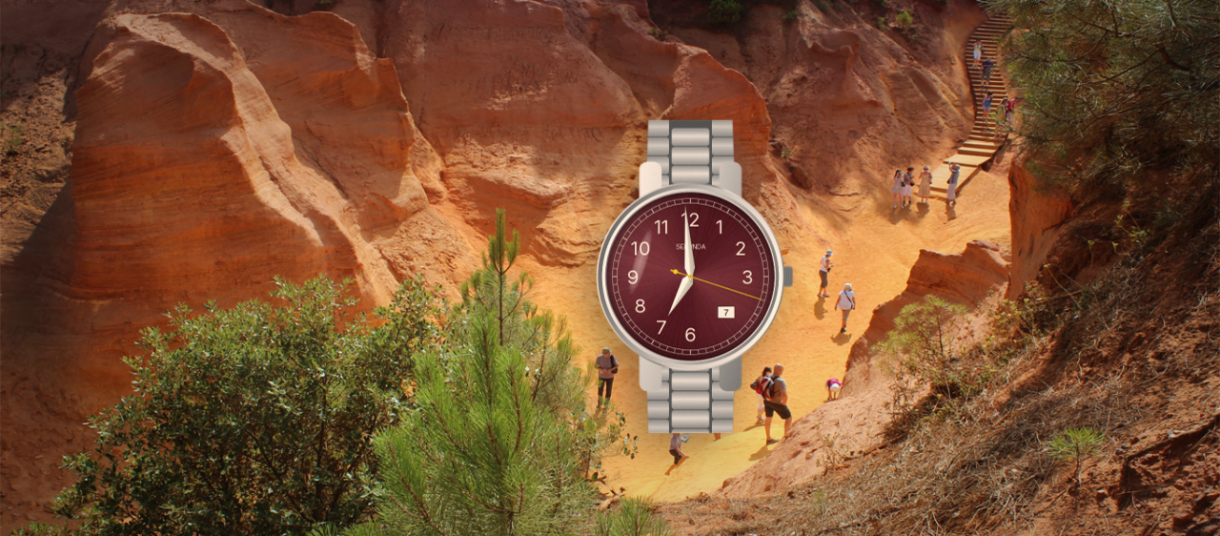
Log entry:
6h59m18s
